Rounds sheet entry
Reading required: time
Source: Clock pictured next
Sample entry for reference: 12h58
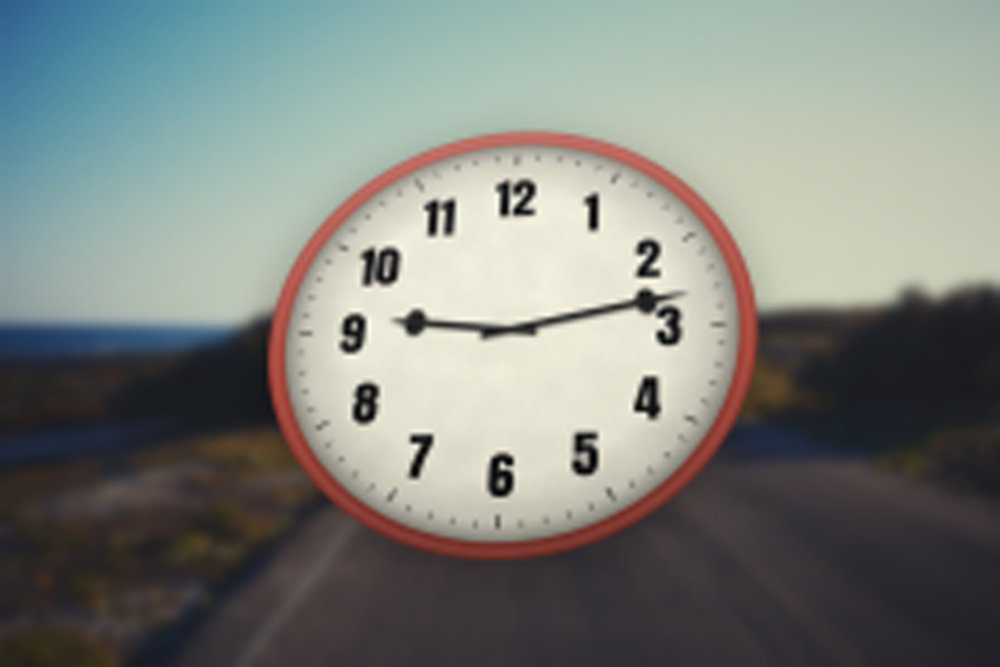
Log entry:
9h13
